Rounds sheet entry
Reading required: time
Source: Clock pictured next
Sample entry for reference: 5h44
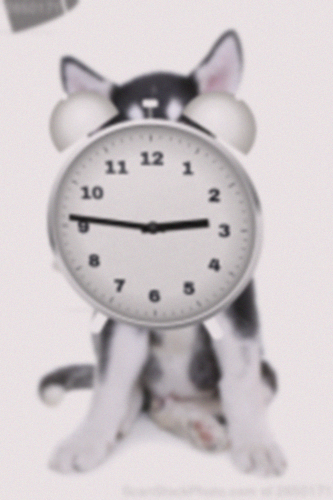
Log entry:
2h46
